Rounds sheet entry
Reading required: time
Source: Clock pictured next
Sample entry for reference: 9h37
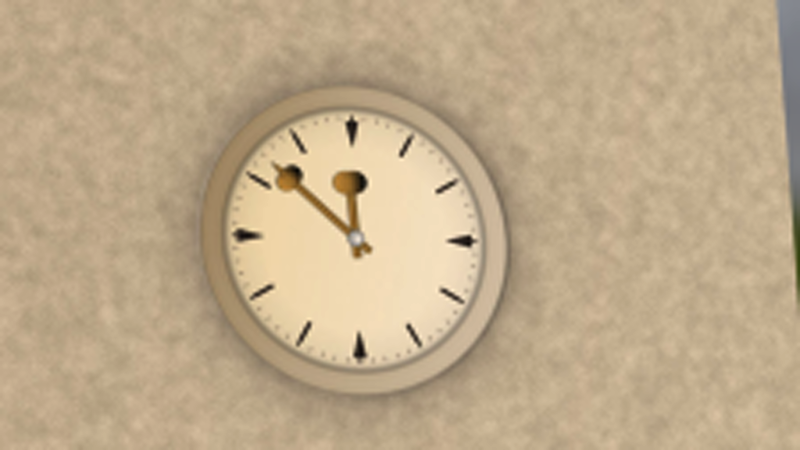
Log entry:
11h52
